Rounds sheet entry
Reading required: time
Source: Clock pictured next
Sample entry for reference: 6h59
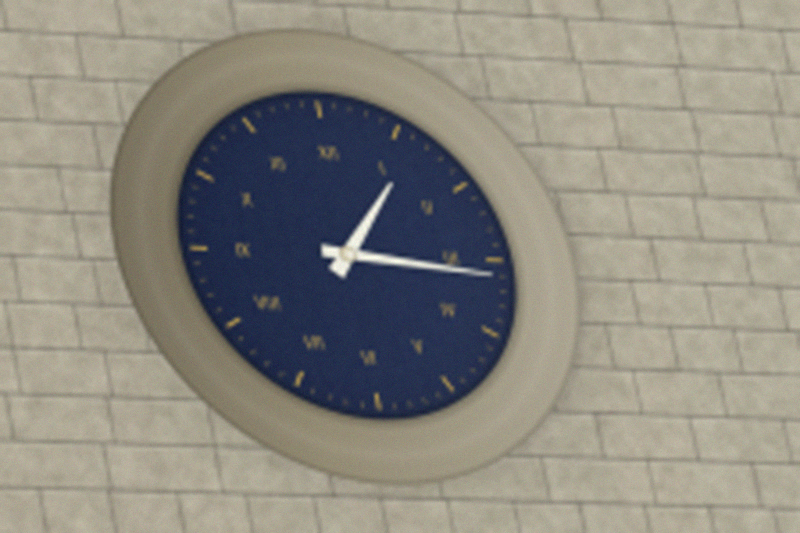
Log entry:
1h16
